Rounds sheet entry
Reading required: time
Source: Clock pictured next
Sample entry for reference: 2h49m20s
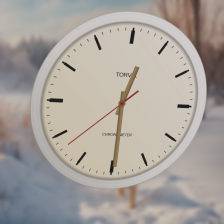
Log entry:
12h29m38s
